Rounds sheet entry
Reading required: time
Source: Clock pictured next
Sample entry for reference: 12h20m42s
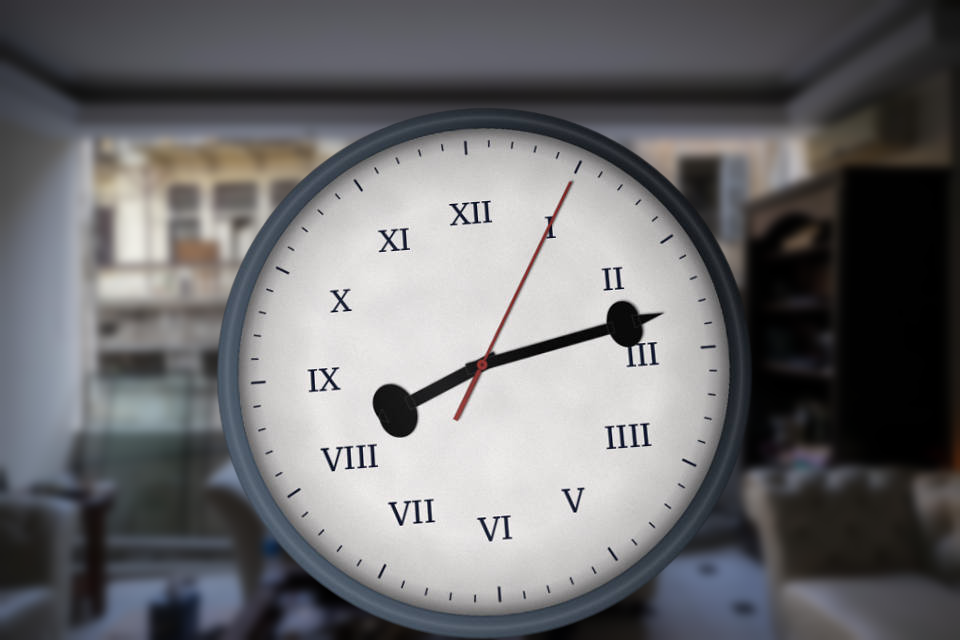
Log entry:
8h13m05s
